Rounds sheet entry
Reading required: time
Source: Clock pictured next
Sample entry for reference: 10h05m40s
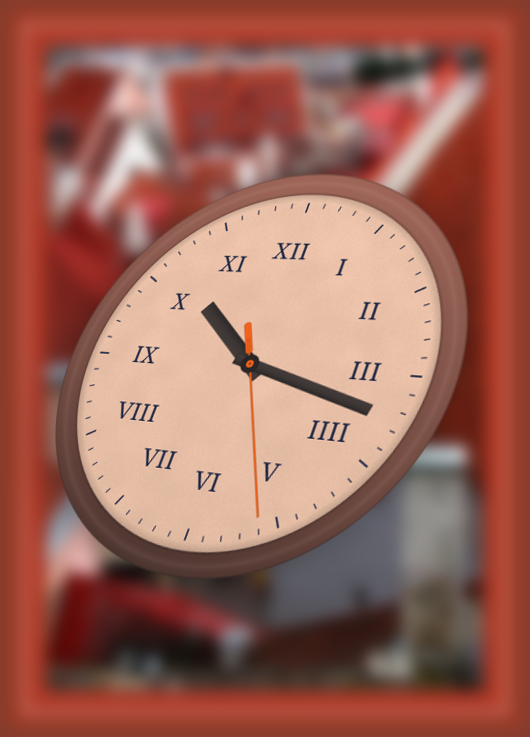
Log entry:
10h17m26s
